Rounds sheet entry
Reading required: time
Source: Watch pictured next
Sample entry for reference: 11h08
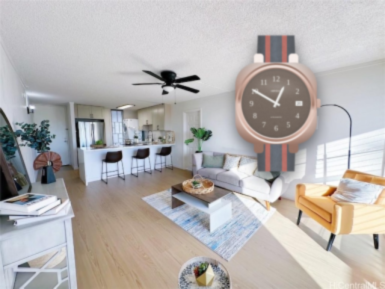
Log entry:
12h50
